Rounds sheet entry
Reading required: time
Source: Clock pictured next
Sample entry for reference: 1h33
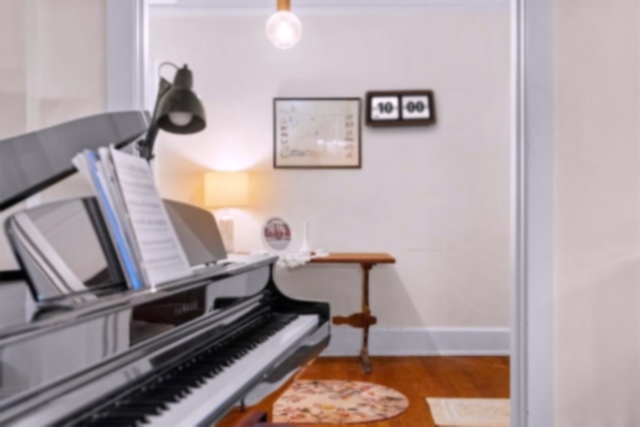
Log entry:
10h00
